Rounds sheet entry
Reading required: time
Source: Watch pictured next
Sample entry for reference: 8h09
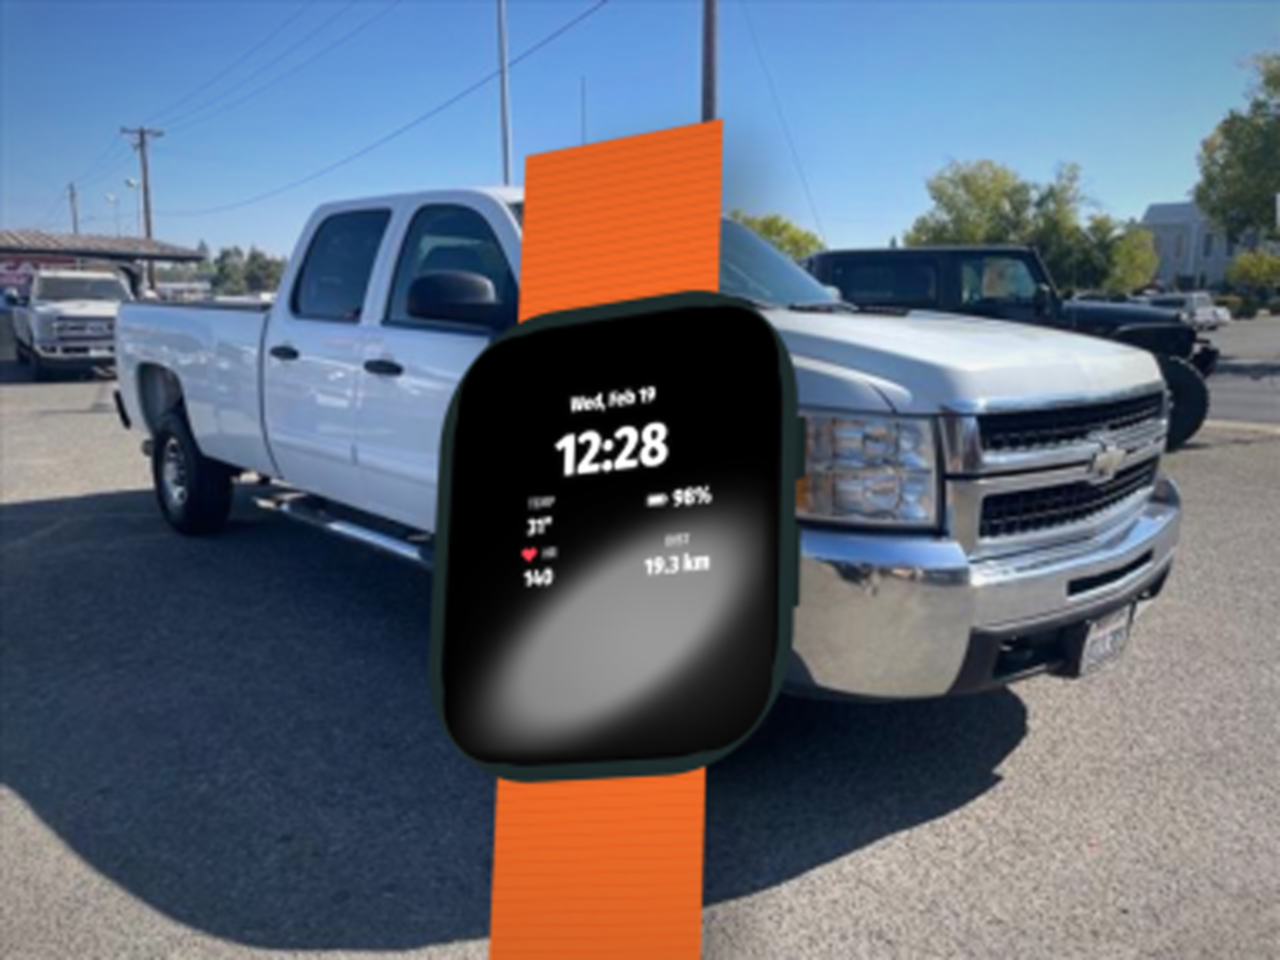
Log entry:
12h28
